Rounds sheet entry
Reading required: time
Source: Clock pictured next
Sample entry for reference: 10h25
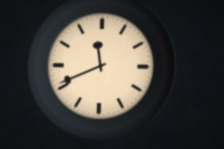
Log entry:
11h41
